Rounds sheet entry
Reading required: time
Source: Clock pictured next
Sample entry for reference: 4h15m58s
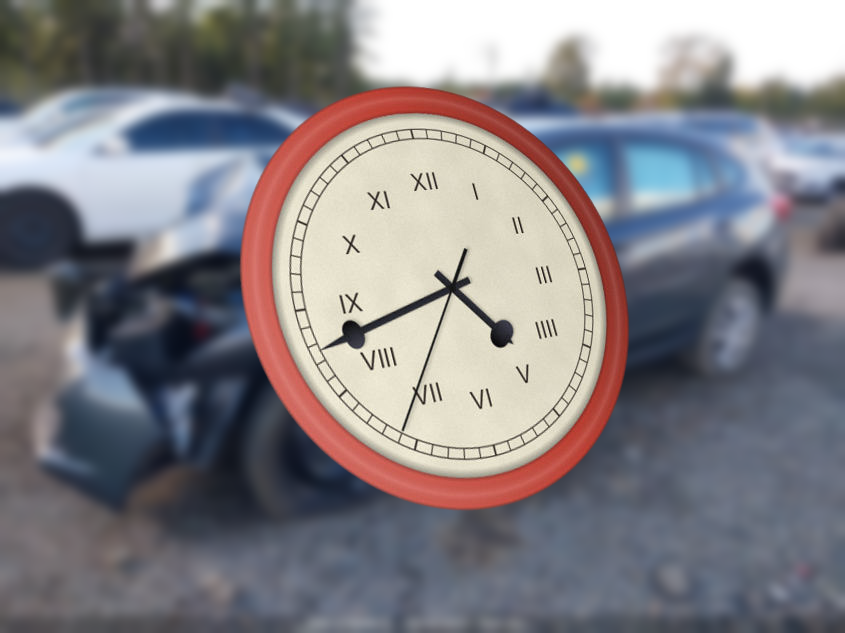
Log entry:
4h42m36s
